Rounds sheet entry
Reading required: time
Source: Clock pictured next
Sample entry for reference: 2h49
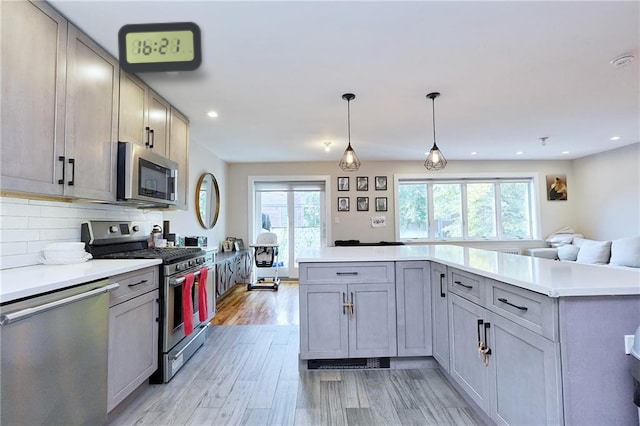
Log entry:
16h21
